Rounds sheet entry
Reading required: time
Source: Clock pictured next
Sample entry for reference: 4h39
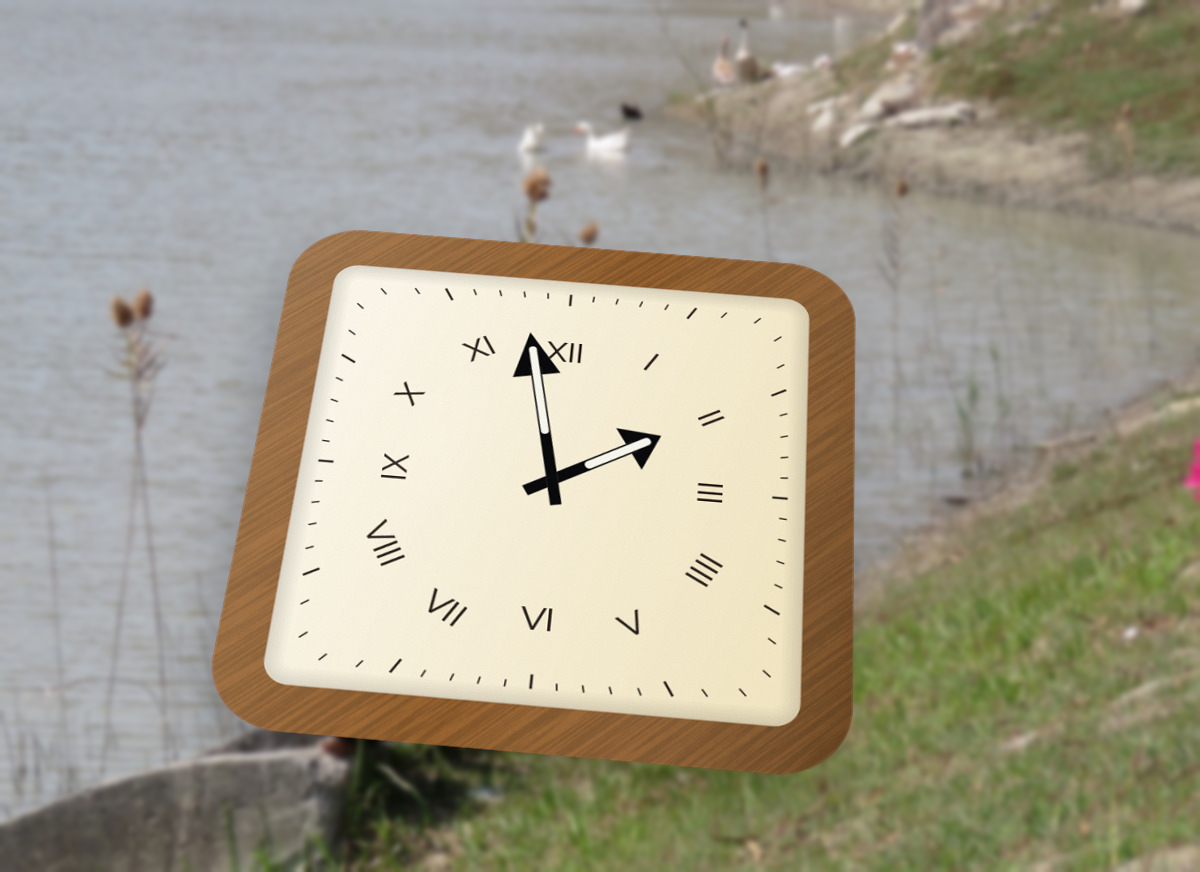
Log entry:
1h58
